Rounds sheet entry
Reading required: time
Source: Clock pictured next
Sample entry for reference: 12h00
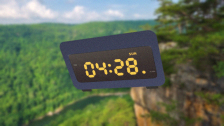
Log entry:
4h28
